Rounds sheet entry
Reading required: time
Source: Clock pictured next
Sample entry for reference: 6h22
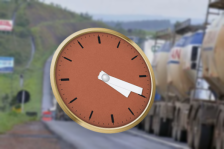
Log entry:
4h19
